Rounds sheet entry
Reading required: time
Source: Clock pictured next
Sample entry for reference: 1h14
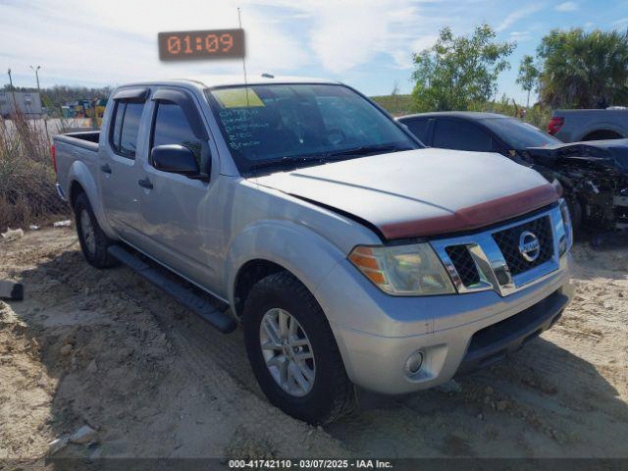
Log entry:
1h09
